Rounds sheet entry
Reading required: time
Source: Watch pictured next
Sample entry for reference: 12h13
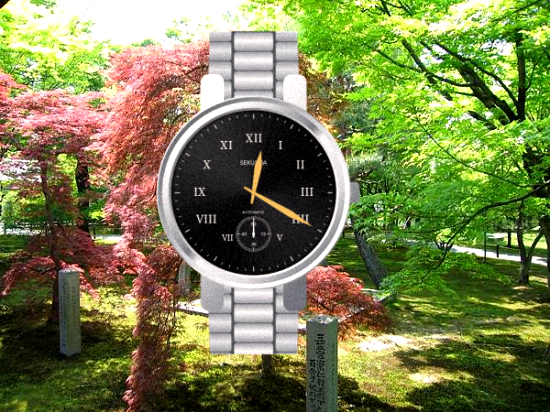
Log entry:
12h20
